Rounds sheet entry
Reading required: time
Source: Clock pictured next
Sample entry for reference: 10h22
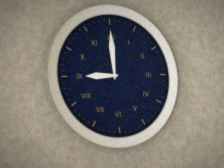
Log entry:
9h00
